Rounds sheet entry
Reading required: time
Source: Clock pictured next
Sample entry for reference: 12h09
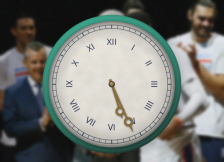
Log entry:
5h26
